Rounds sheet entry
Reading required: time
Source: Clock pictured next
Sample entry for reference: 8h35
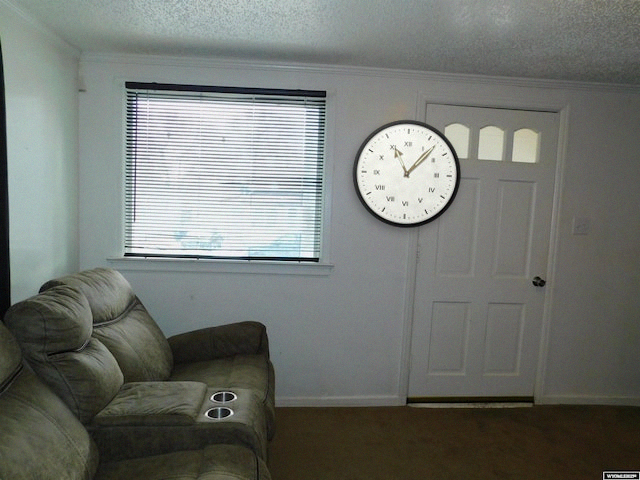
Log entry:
11h07
